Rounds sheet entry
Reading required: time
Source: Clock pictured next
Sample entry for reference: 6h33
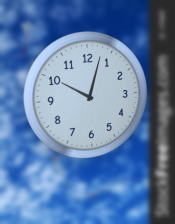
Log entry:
10h03
